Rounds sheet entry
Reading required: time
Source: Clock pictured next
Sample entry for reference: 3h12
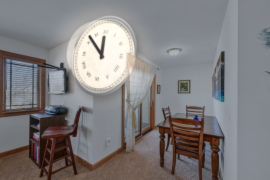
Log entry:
11h52
